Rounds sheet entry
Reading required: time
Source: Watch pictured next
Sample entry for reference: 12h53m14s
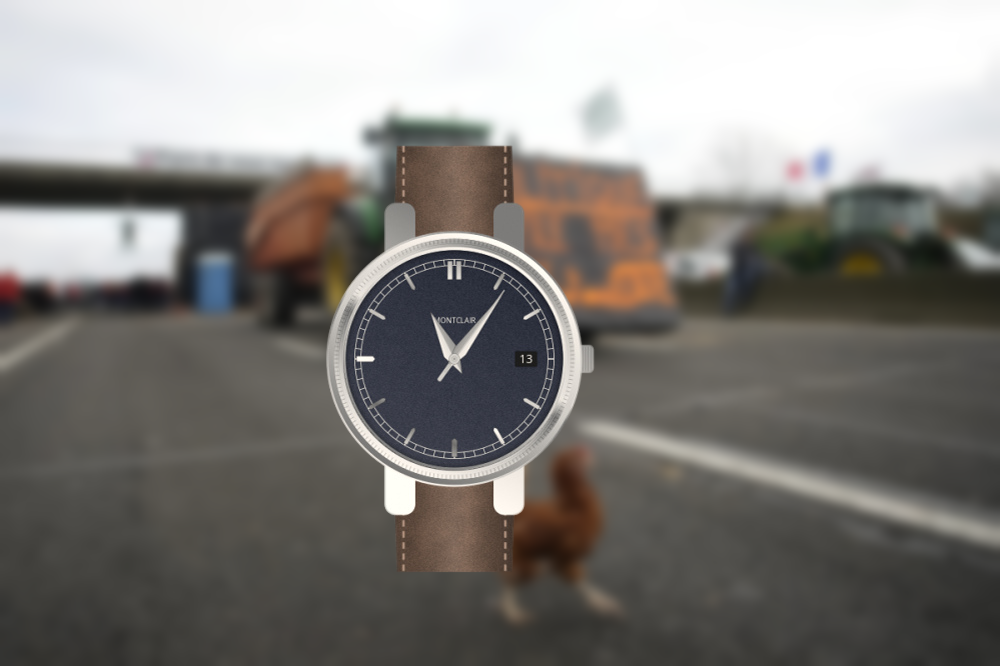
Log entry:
11h06m06s
